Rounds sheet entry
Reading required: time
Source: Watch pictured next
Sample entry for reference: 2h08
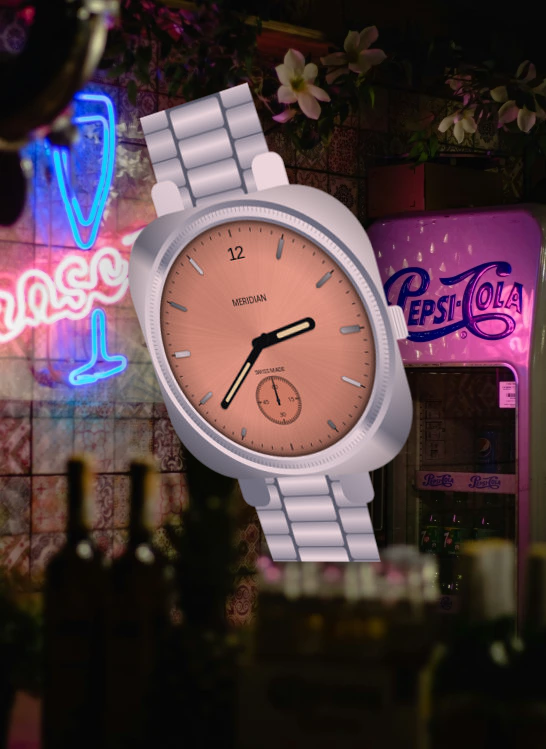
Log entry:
2h38
